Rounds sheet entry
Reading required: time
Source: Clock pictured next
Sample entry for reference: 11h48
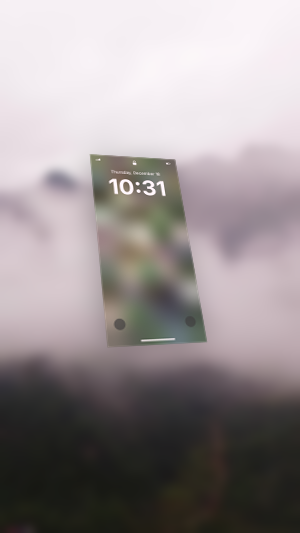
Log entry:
10h31
